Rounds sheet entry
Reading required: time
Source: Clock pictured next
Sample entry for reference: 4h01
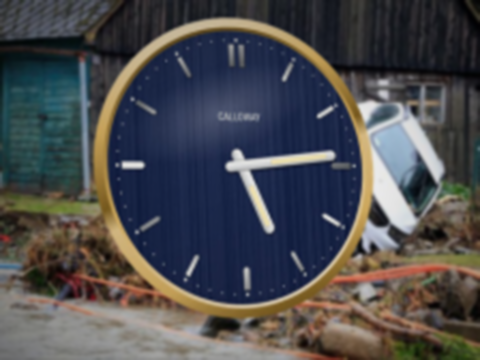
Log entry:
5h14
